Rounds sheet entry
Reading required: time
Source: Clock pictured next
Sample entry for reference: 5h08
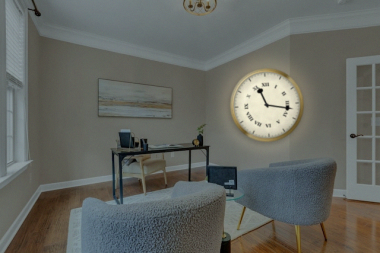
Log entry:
11h17
